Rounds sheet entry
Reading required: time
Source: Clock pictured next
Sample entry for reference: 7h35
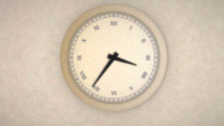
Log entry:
3h36
